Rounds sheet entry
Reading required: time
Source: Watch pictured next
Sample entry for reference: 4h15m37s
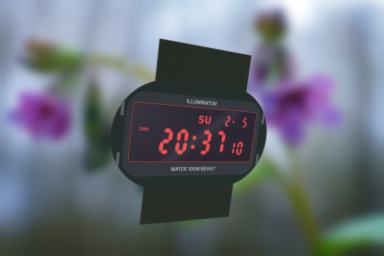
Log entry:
20h37m10s
